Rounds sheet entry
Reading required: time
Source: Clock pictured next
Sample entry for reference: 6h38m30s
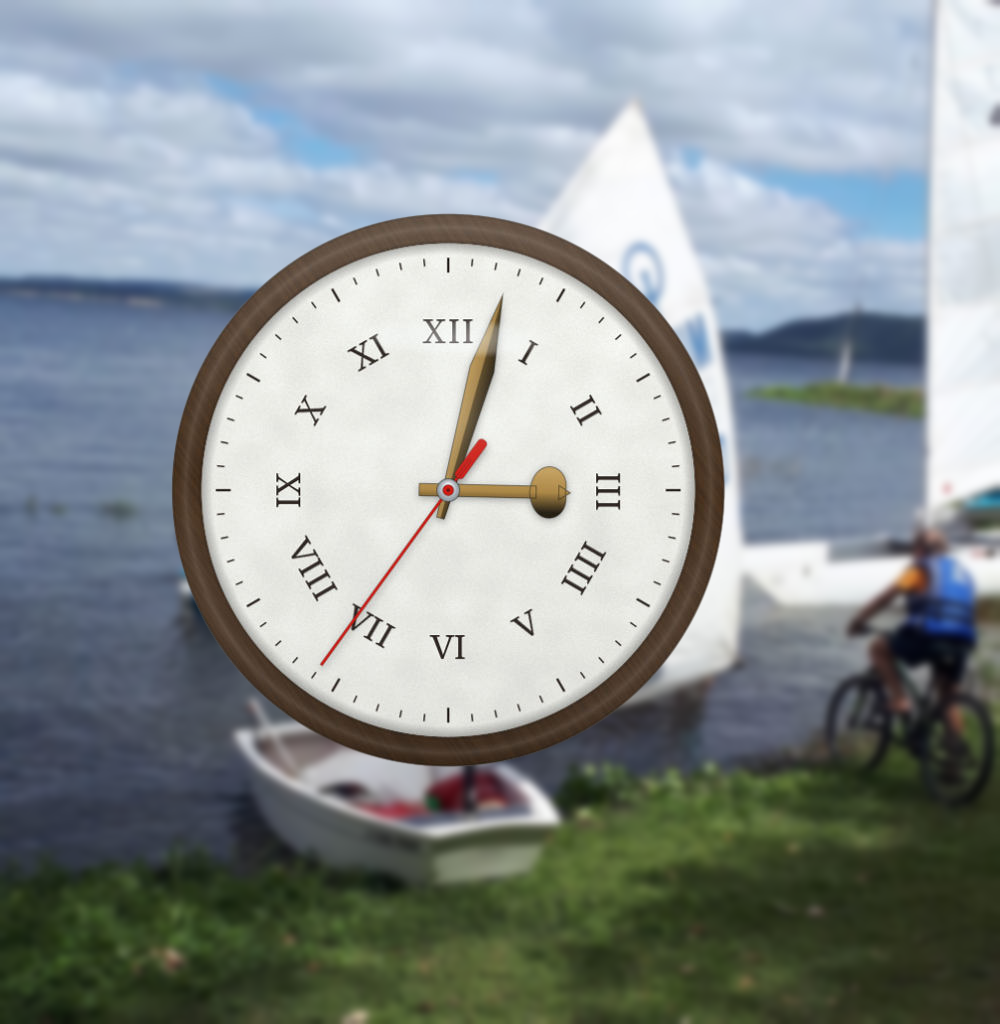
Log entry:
3h02m36s
